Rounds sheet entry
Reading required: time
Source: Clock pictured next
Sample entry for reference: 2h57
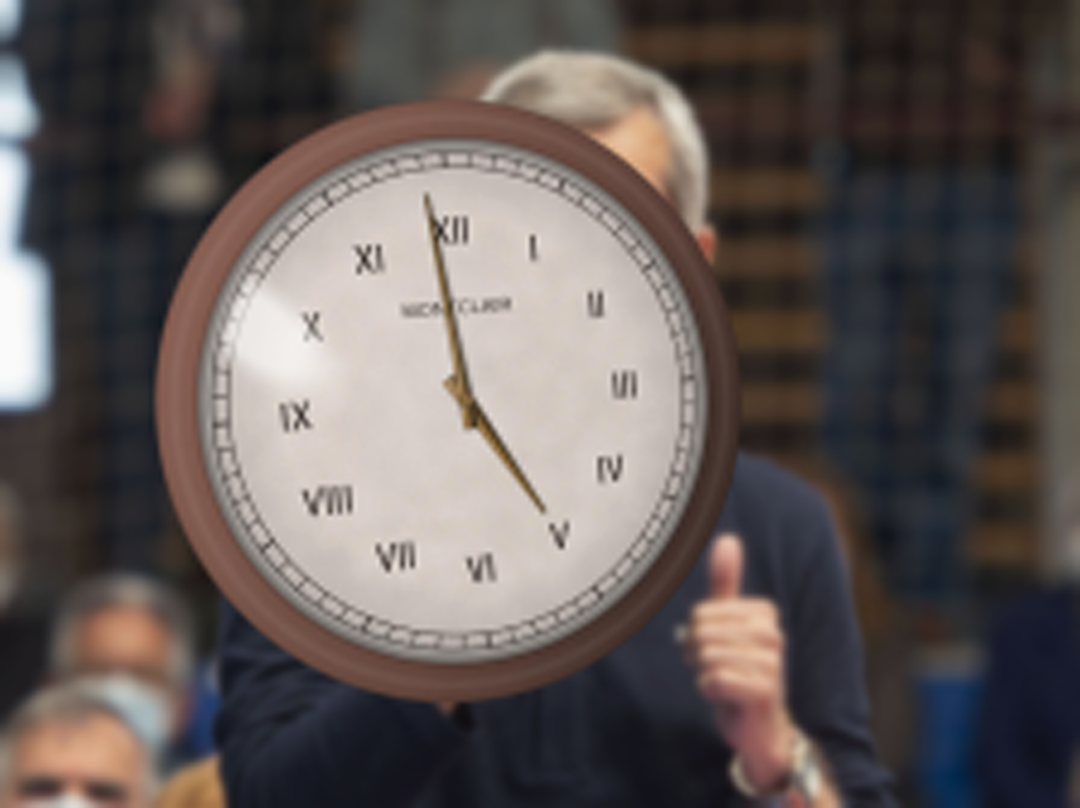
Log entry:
4h59
